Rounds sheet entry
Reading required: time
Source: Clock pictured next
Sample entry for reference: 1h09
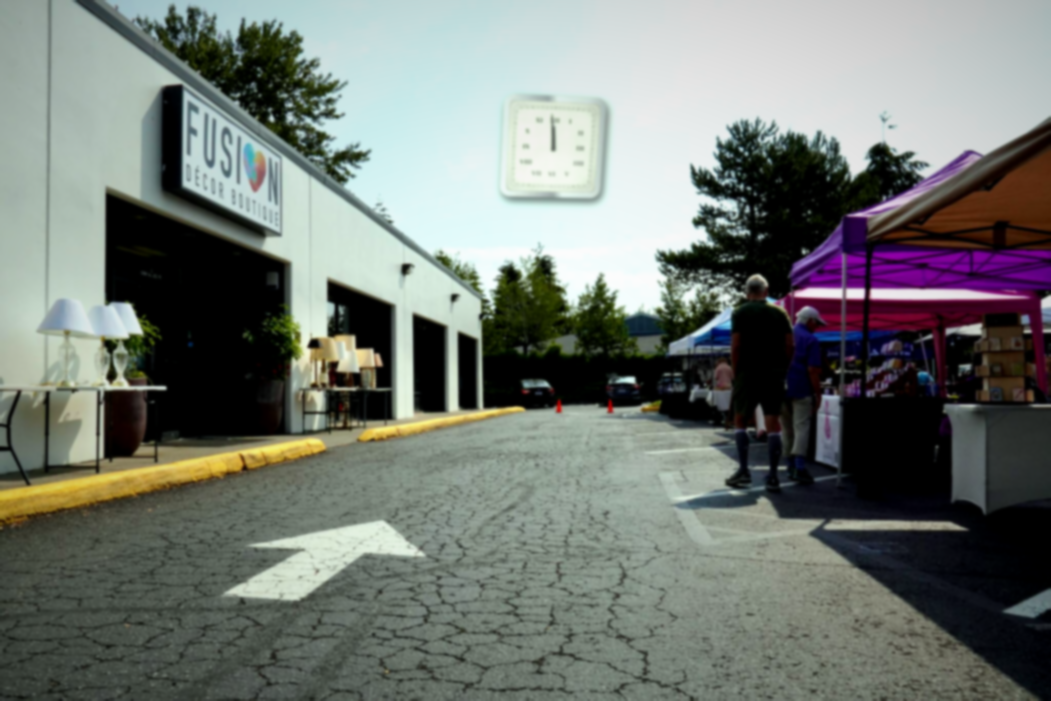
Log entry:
11h59
